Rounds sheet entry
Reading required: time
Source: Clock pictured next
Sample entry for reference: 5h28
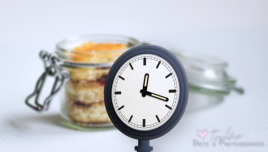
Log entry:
12h18
